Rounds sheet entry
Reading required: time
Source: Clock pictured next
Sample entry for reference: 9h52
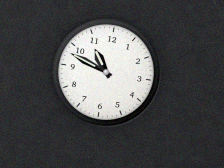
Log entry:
10h48
